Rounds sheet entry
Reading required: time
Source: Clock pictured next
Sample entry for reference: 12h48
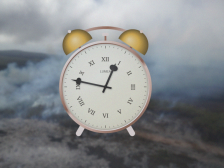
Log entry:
12h47
